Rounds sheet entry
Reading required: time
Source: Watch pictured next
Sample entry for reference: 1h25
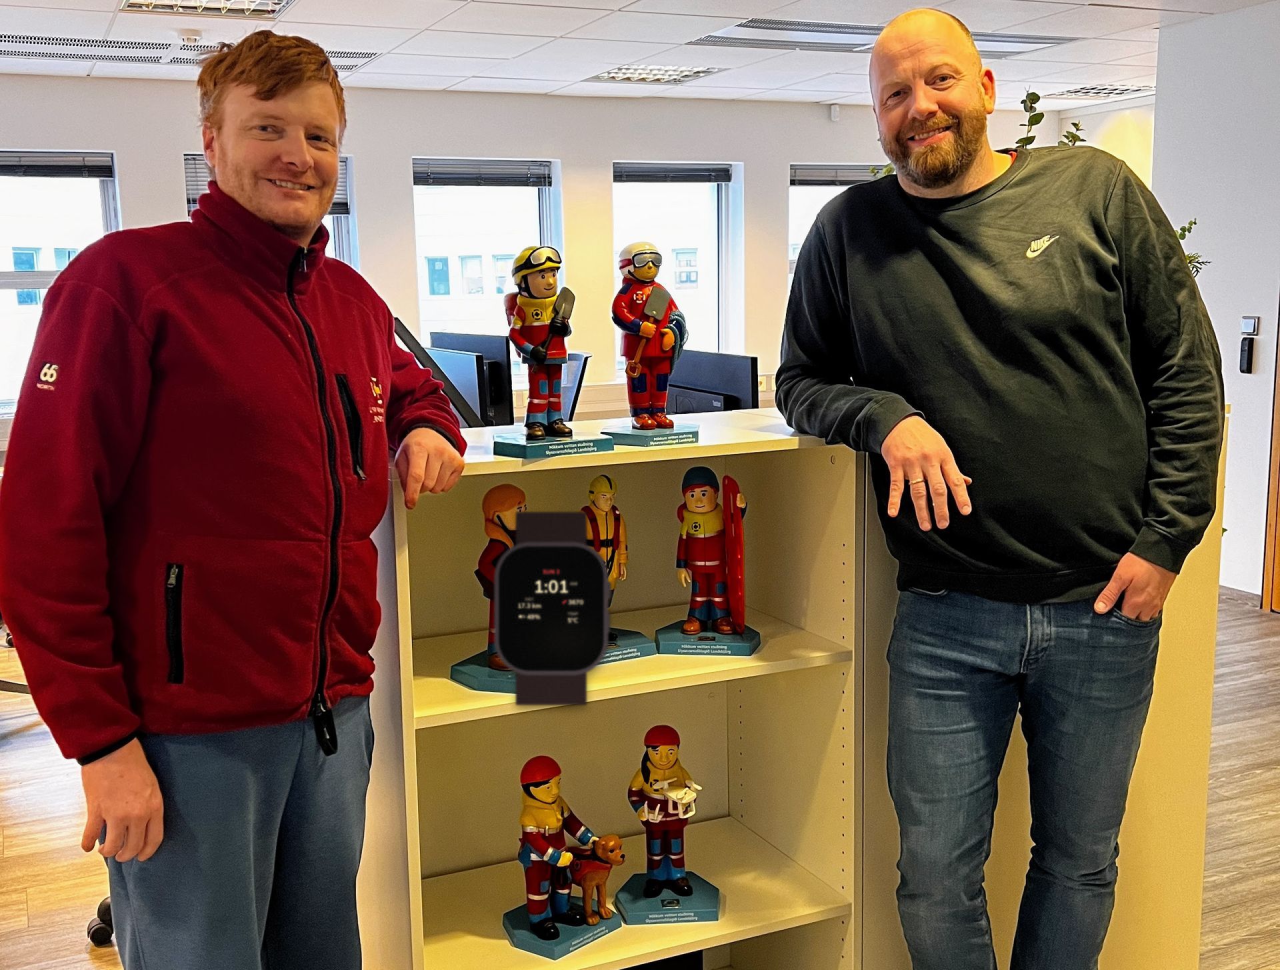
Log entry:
1h01
